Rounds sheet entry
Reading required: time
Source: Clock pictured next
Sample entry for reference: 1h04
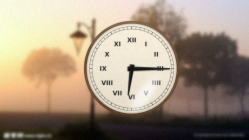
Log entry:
6h15
